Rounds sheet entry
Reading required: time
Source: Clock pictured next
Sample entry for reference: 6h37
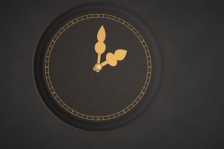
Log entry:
2h01
